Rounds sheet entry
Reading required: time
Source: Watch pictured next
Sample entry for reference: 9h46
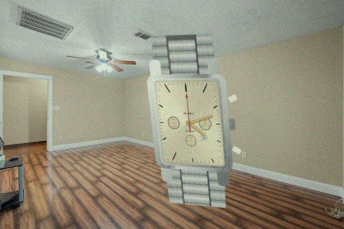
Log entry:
4h12
